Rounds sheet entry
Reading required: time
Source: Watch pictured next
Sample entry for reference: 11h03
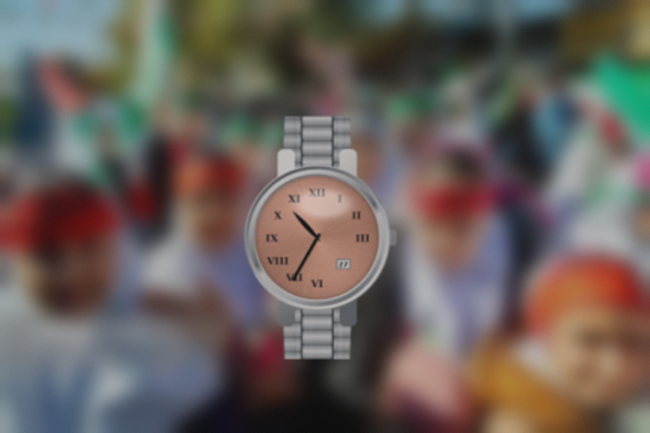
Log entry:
10h35
